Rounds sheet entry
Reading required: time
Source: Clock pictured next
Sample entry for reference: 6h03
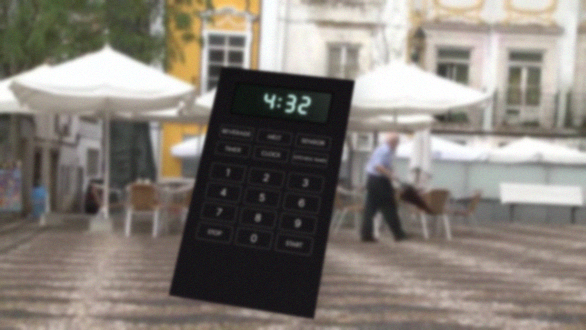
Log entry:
4h32
